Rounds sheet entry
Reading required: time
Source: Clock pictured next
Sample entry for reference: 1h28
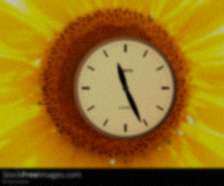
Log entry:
11h26
